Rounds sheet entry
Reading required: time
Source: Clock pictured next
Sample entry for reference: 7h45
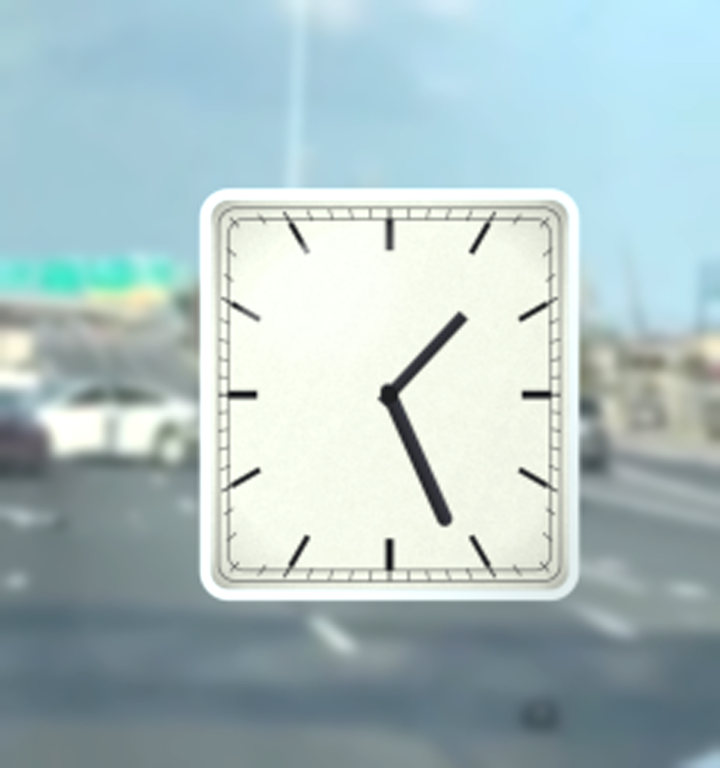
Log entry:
1h26
